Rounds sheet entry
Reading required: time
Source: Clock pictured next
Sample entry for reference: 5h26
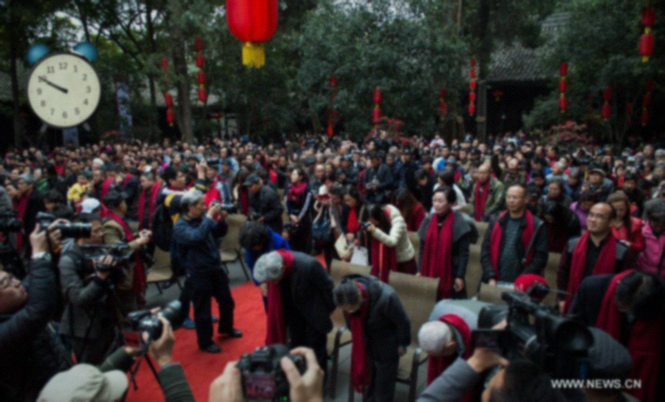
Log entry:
9h50
